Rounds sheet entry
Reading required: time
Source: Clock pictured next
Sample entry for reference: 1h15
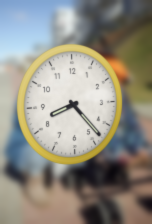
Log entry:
8h23
